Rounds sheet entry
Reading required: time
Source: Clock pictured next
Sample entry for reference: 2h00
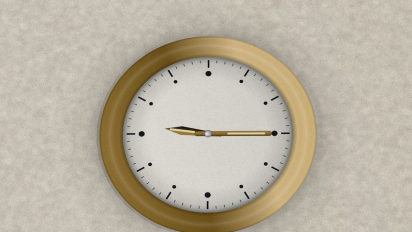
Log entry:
9h15
